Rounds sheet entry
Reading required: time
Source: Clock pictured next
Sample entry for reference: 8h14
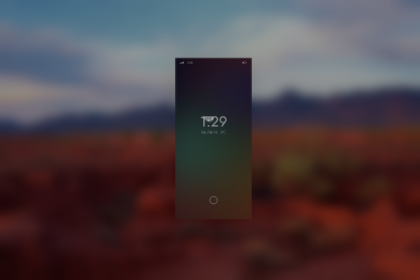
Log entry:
1h29
